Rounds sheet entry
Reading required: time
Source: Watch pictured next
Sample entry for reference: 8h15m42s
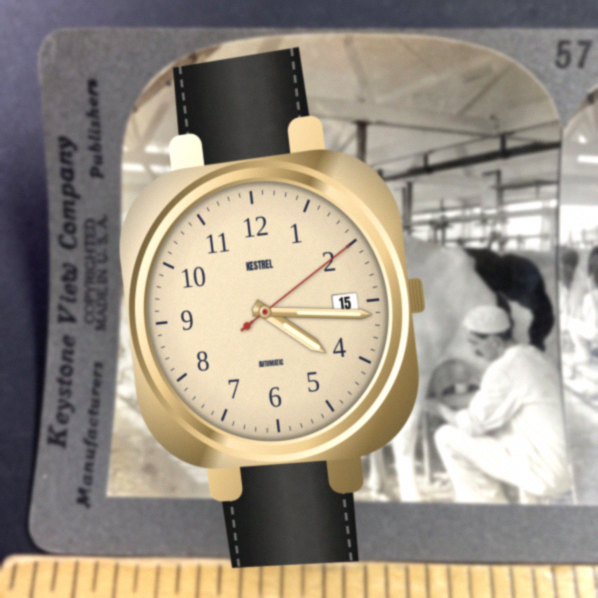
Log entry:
4h16m10s
